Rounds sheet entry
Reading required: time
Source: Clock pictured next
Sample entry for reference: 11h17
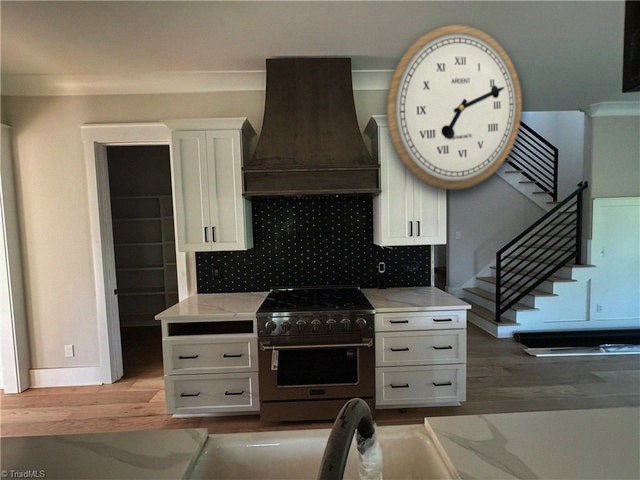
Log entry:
7h12
